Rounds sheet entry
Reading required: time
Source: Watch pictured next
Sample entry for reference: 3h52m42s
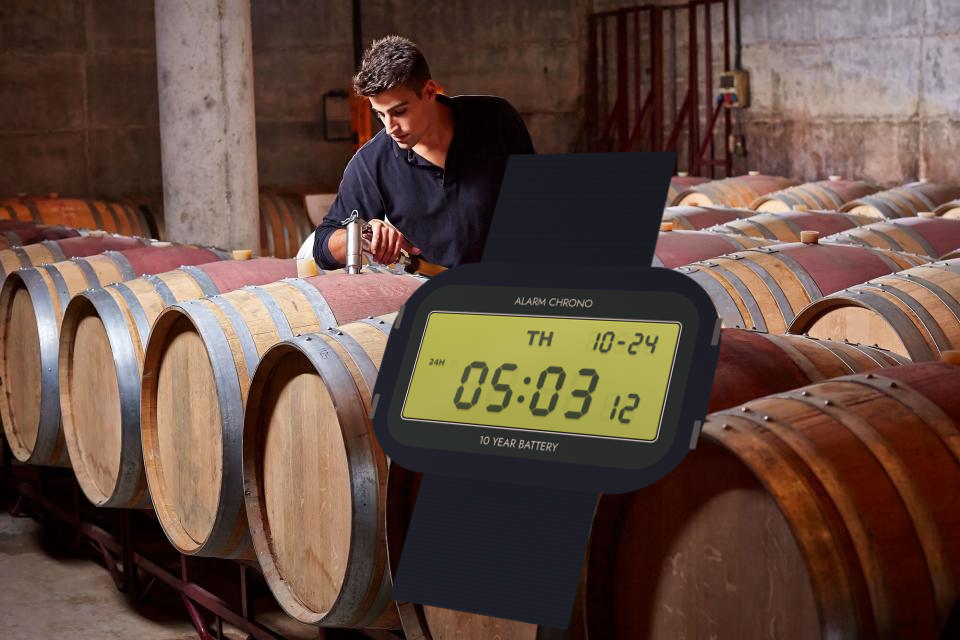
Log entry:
5h03m12s
